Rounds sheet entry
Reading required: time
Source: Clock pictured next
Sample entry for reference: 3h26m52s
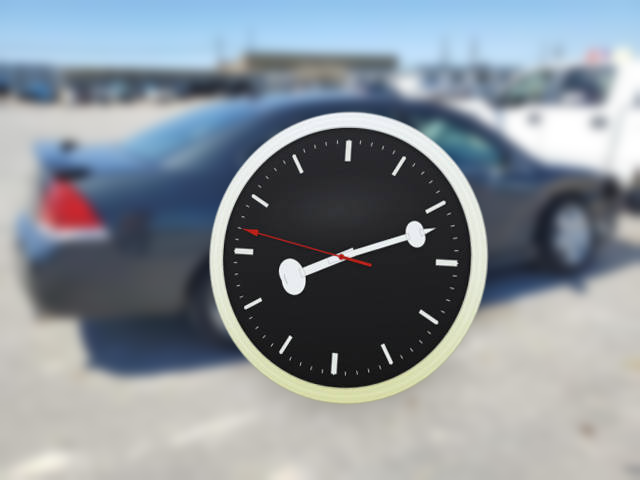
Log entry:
8h11m47s
